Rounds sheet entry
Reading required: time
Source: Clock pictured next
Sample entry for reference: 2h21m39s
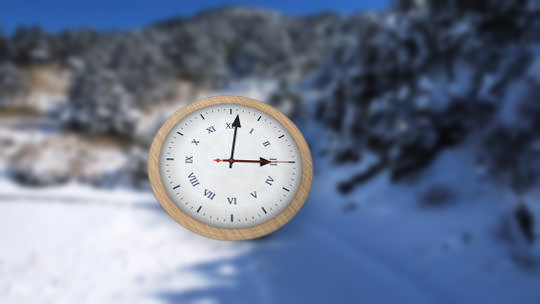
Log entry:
3h01m15s
